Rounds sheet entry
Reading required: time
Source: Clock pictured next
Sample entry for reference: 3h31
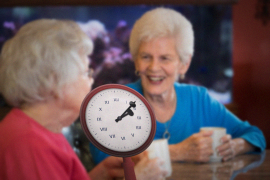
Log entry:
2h08
